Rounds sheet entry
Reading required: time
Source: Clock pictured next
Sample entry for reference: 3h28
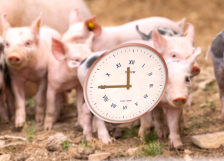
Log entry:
11h45
